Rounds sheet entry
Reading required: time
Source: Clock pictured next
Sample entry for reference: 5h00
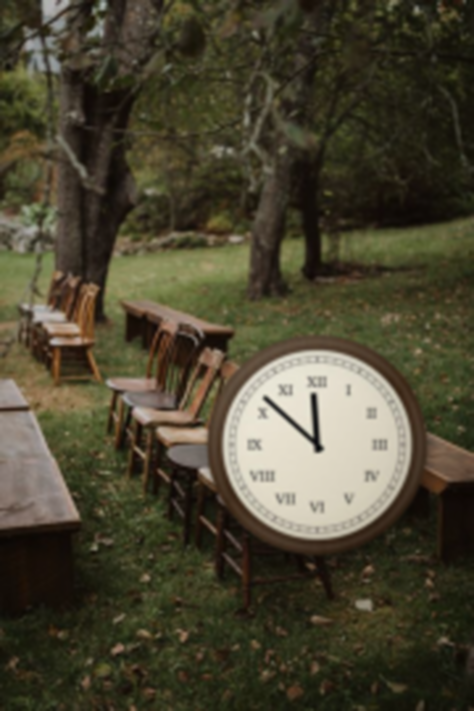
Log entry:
11h52
